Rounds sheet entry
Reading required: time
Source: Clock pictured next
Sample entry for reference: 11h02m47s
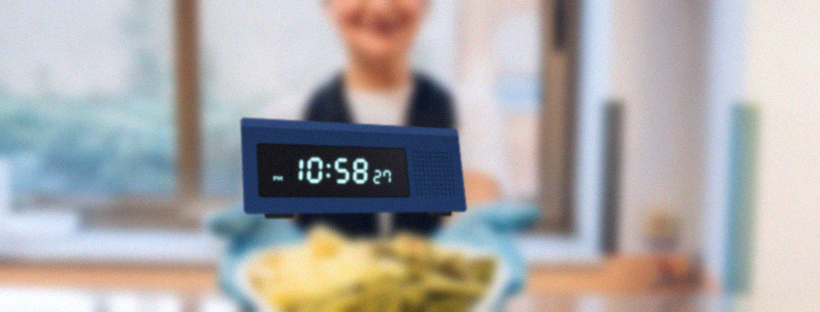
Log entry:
10h58m27s
